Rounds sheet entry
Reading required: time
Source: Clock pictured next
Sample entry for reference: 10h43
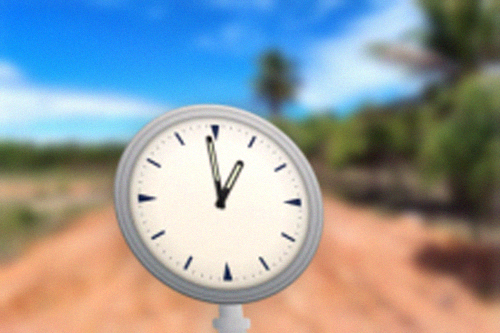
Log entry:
12h59
